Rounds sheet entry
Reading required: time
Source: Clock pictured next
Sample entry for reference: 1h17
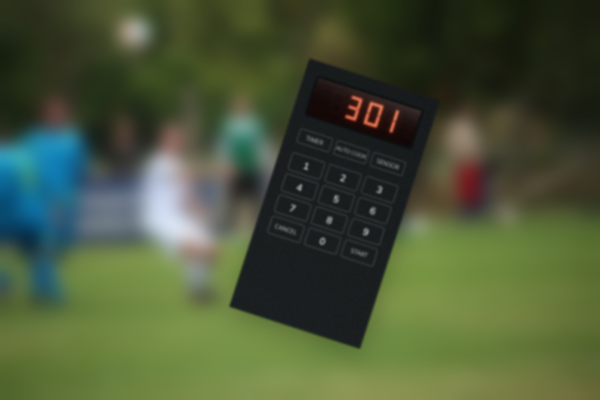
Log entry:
3h01
